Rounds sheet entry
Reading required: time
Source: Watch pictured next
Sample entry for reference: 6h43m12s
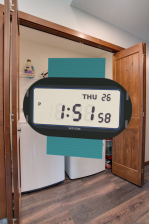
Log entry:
1h51m58s
